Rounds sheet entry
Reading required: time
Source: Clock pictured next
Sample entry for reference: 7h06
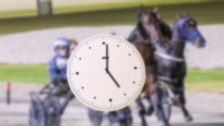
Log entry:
5h01
